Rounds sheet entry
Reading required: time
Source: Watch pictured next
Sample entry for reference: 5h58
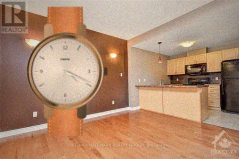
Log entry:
4h19
